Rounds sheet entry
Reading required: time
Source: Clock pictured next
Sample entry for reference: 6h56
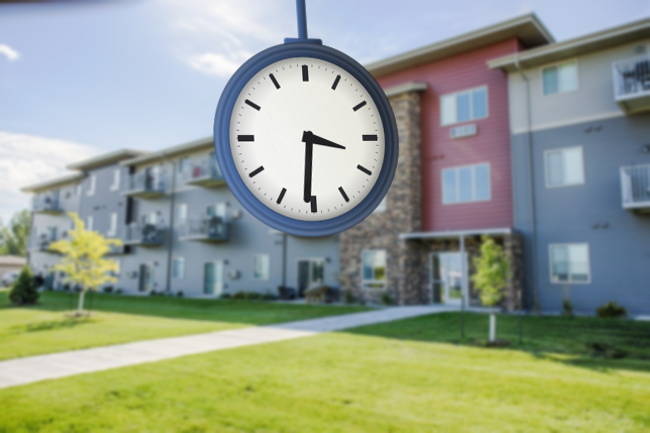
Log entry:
3h31
